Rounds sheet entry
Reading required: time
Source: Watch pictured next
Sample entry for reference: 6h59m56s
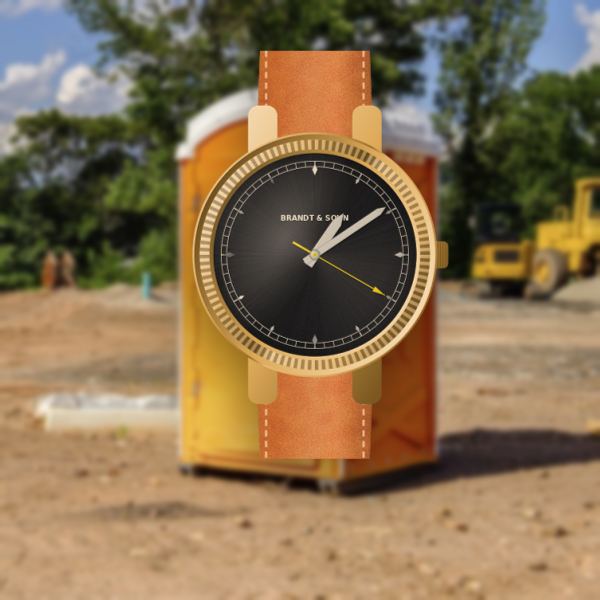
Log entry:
1h09m20s
